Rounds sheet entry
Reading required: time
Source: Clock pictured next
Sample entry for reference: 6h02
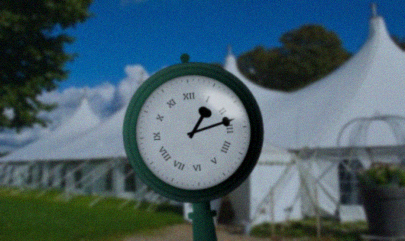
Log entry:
1h13
